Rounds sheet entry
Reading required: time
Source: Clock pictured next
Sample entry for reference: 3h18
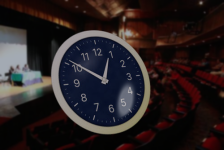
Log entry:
12h51
